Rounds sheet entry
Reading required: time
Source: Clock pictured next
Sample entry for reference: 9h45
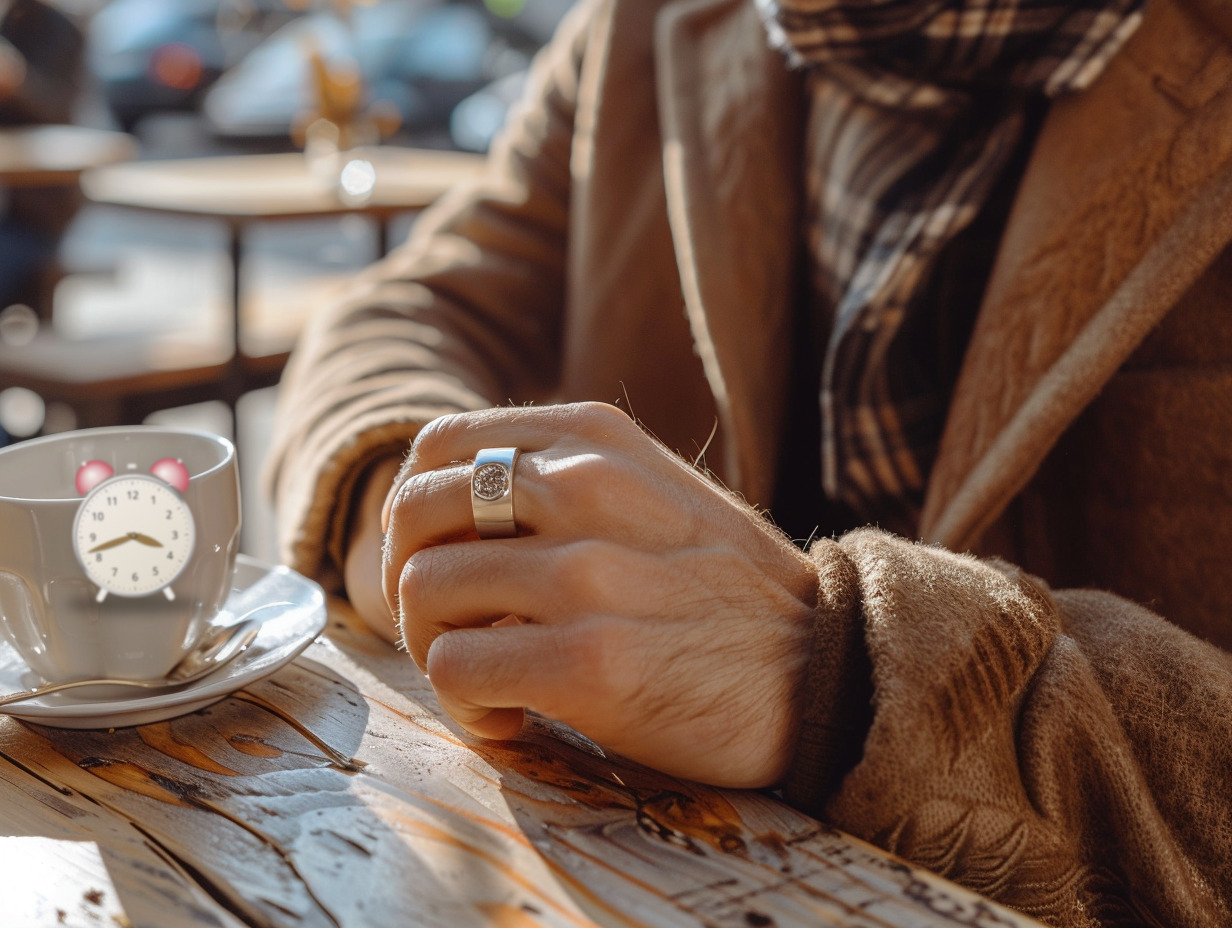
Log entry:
3h42
